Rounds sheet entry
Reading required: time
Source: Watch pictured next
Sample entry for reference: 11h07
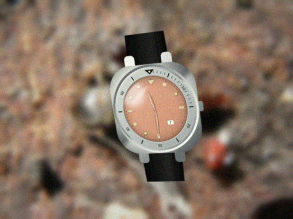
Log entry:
11h30
